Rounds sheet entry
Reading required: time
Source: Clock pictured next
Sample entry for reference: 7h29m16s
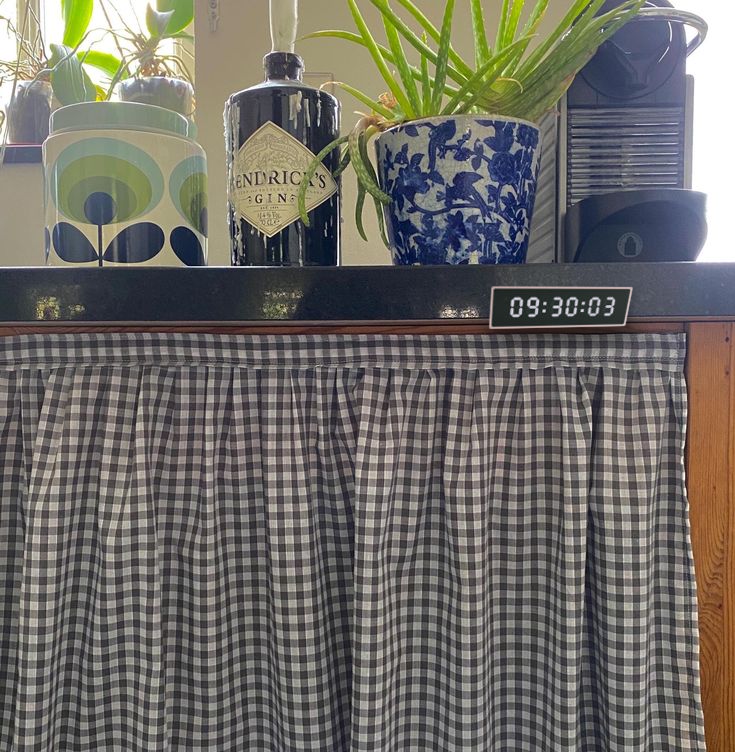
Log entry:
9h30m03s
